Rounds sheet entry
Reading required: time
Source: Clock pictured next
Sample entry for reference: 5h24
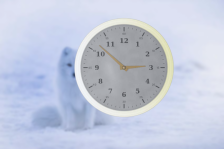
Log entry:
2h52
